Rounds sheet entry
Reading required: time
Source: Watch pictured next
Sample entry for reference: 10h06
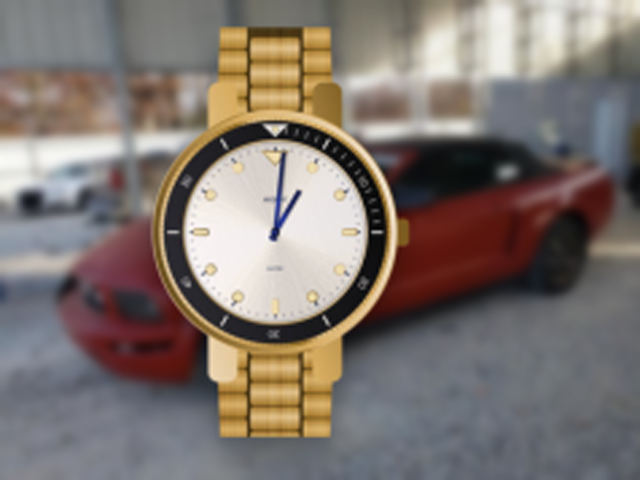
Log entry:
1h01
